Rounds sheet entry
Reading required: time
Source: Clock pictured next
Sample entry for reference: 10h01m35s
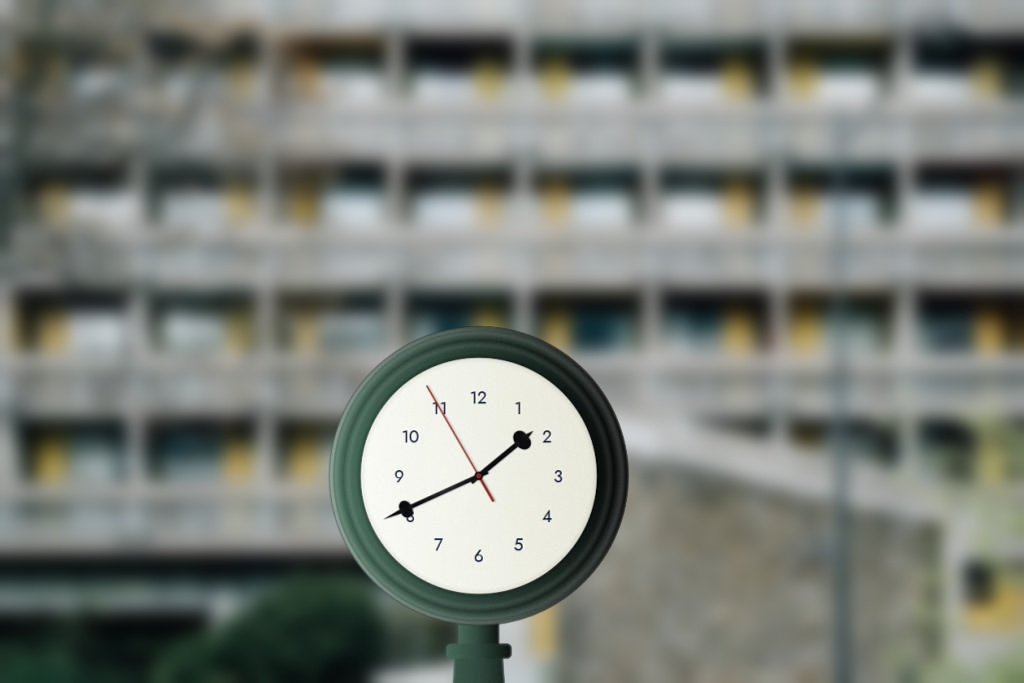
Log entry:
1h40m55s
